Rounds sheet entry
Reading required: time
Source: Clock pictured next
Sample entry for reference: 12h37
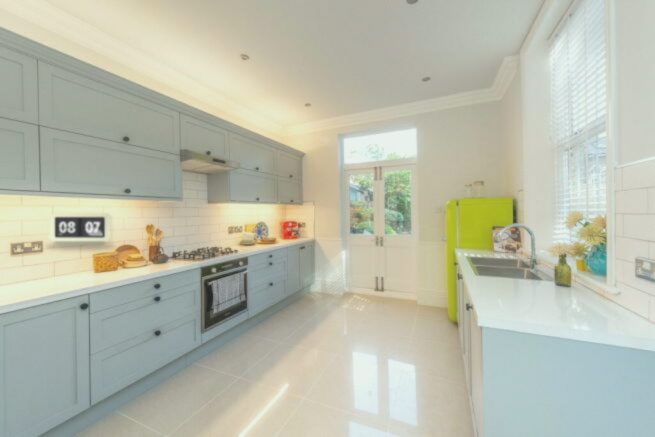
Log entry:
8h07
